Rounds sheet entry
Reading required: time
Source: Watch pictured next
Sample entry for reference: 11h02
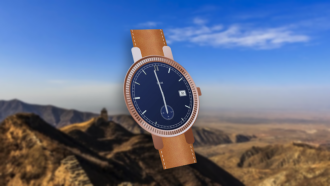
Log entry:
5h59
